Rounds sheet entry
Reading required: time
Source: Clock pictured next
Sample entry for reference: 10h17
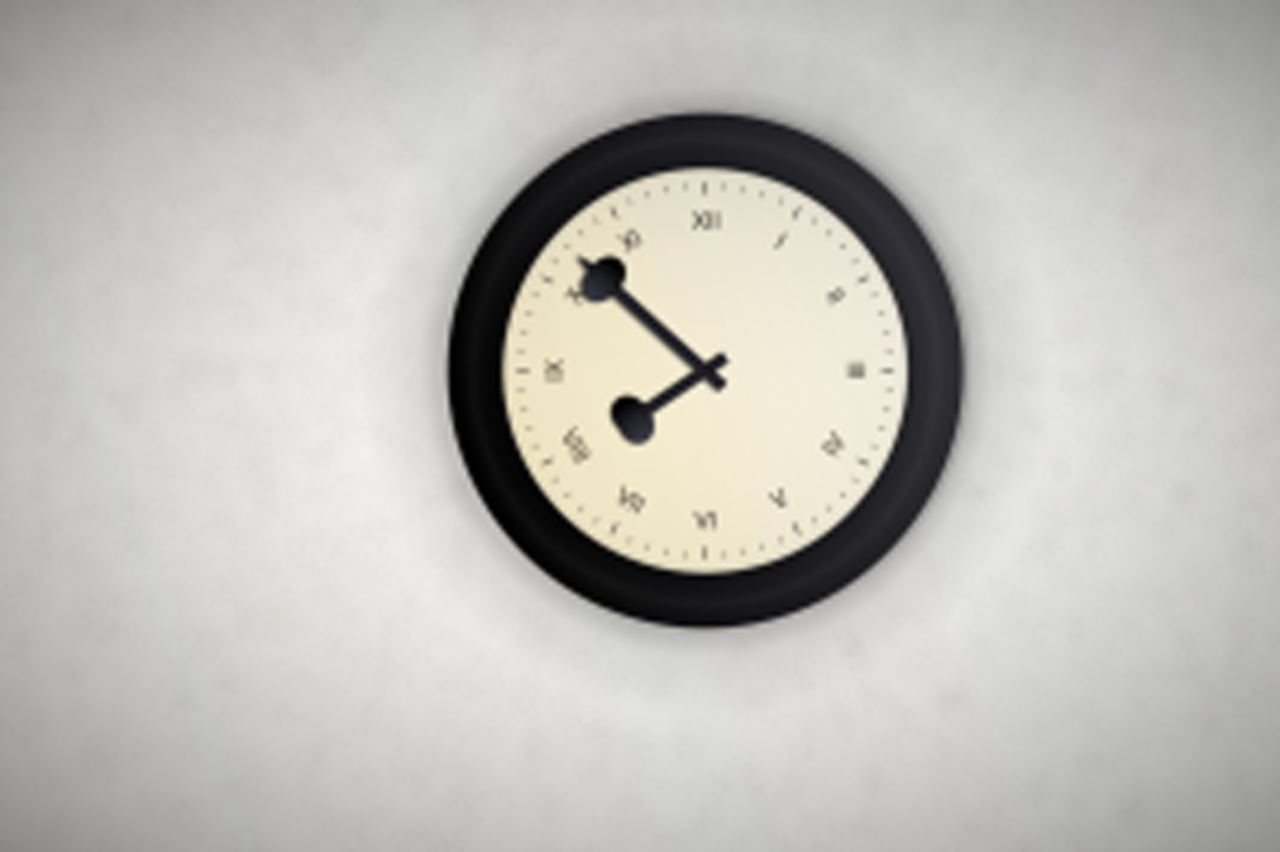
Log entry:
7h52
